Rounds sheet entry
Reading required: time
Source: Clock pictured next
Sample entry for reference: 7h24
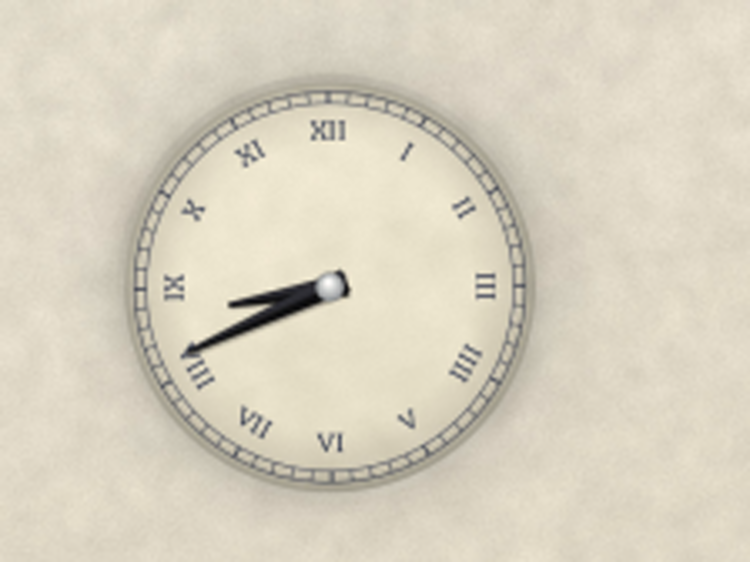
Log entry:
8h41
